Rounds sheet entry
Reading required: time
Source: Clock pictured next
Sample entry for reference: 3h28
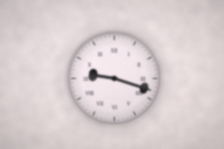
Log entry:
9h18
